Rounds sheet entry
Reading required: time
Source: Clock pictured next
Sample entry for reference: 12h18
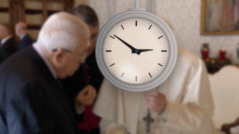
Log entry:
2h51
